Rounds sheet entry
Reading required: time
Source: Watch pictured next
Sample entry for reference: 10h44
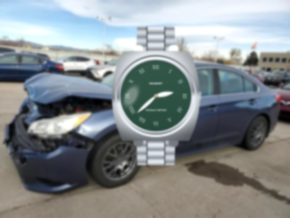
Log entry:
2h38
